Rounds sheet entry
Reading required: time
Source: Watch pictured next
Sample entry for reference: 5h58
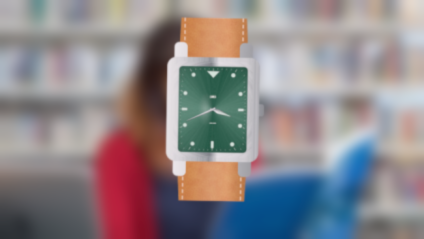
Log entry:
3h41
